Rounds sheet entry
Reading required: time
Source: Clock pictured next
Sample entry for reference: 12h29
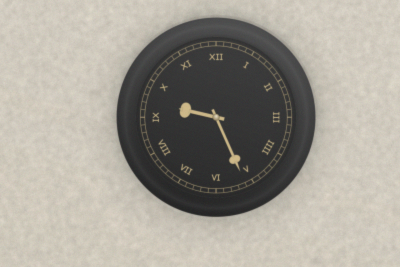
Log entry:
9h26
